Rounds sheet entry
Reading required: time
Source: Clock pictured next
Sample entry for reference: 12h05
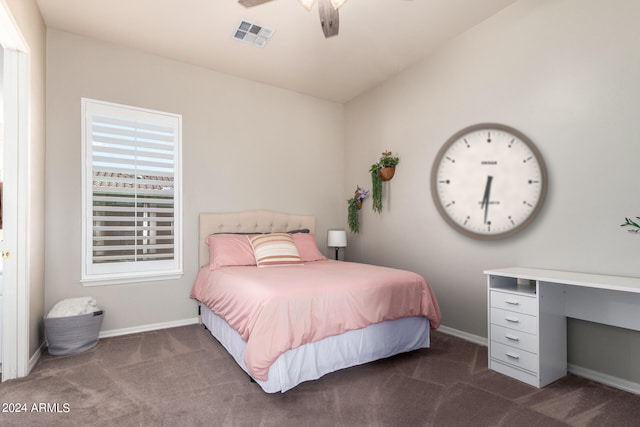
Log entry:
6h31
